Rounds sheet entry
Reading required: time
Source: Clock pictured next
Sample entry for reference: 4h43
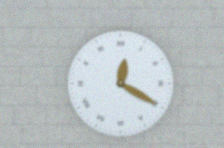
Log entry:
12h20
